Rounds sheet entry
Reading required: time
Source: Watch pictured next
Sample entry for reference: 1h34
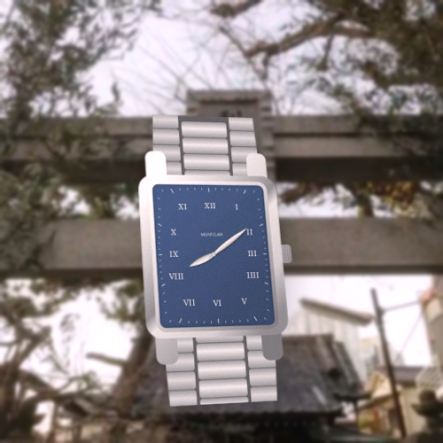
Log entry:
8h09
